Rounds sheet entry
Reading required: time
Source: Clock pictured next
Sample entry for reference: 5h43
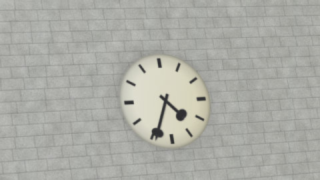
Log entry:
4h34
